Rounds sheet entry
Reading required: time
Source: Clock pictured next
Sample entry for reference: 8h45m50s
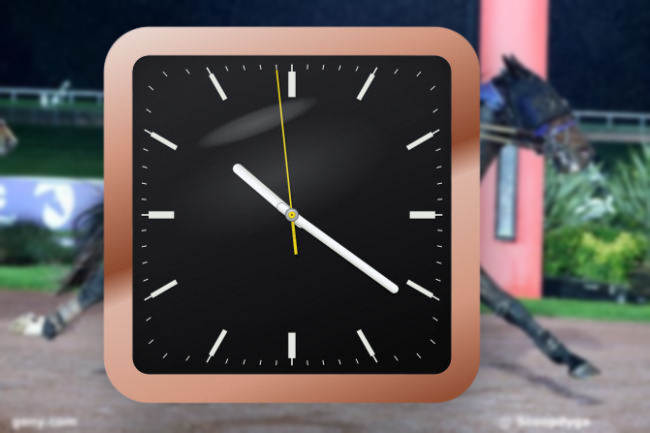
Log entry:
10h20m59s
